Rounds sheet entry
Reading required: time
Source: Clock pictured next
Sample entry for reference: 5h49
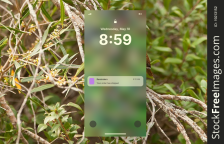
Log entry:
8h59
